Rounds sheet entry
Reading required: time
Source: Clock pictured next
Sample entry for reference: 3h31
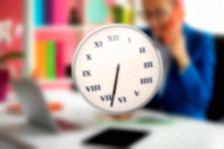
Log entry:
6h33
